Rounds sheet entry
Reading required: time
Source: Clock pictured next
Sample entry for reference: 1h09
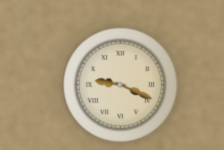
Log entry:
9h19
